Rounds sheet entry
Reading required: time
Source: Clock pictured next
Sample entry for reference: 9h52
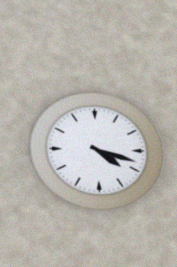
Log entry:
4h18
